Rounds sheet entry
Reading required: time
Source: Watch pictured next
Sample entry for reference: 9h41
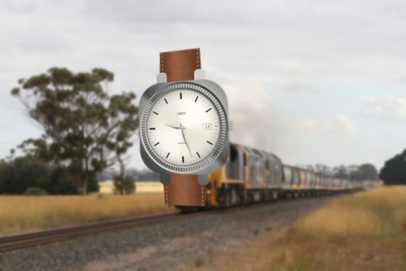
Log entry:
9h27
